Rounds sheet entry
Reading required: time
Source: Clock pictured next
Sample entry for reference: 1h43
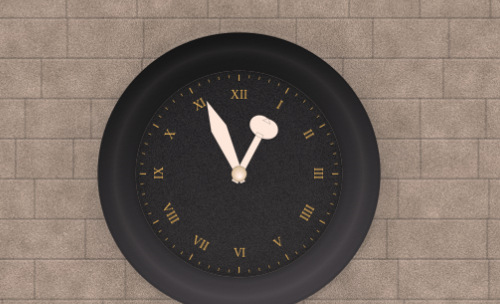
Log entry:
12h56
